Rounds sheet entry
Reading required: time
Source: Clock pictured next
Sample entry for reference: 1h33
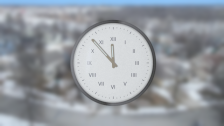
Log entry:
11h53
